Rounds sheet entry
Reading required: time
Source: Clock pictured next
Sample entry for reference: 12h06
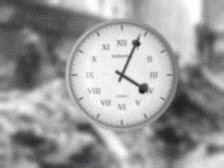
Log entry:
4h04
